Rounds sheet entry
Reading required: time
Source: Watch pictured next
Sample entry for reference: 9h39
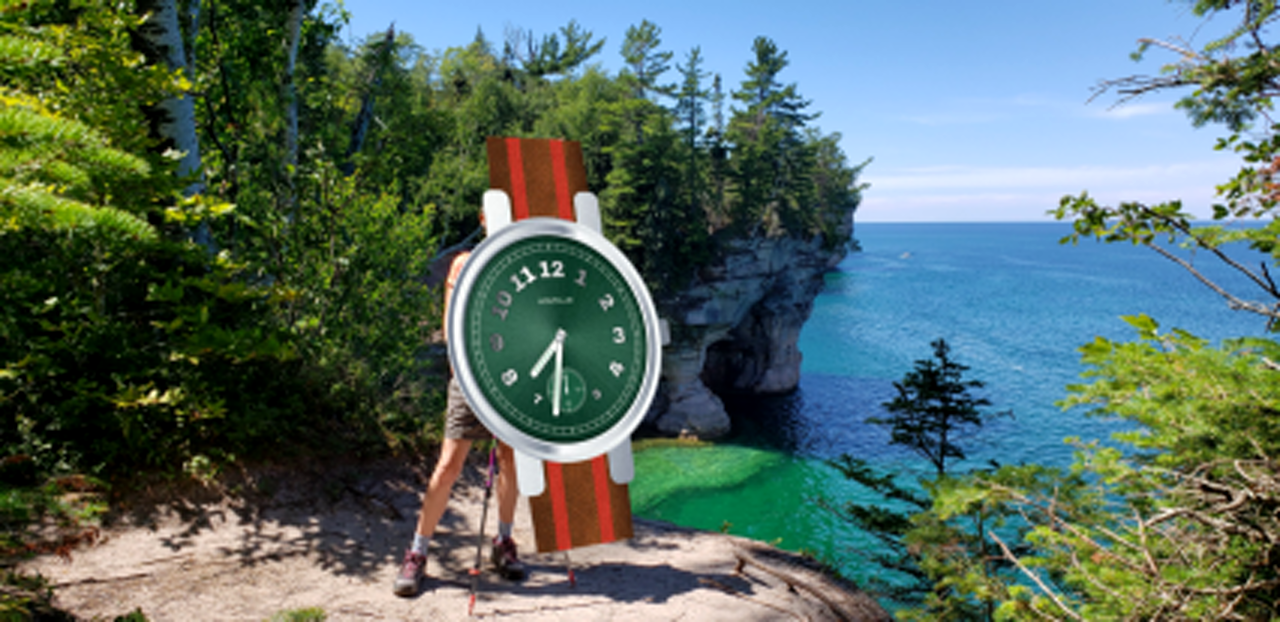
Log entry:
7h32
